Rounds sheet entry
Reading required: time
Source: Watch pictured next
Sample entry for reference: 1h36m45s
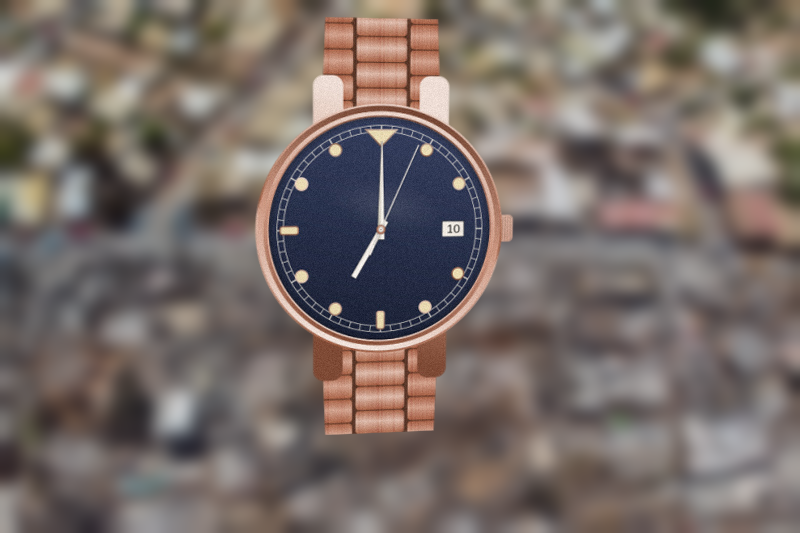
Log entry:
7h00m04s
